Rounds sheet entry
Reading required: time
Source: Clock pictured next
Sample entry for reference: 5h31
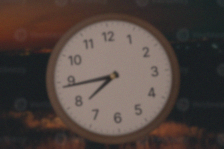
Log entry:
7h44
